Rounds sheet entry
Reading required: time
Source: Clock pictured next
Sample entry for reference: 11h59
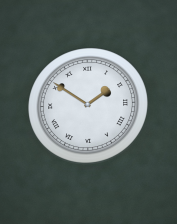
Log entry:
1h51
